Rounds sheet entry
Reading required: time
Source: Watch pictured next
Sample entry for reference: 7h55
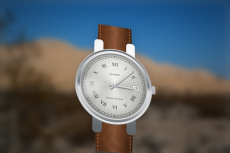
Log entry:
3h08
